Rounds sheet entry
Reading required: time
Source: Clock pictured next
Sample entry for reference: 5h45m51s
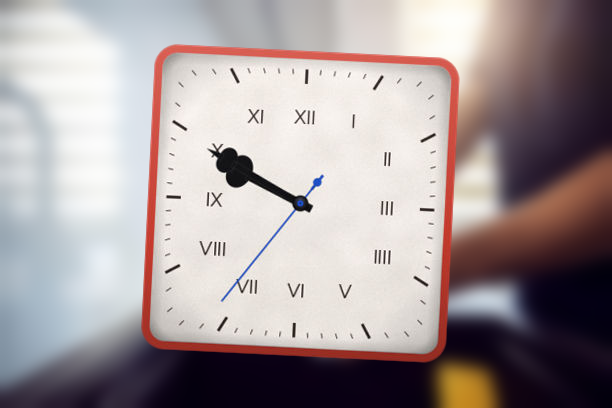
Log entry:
9h49m36s
